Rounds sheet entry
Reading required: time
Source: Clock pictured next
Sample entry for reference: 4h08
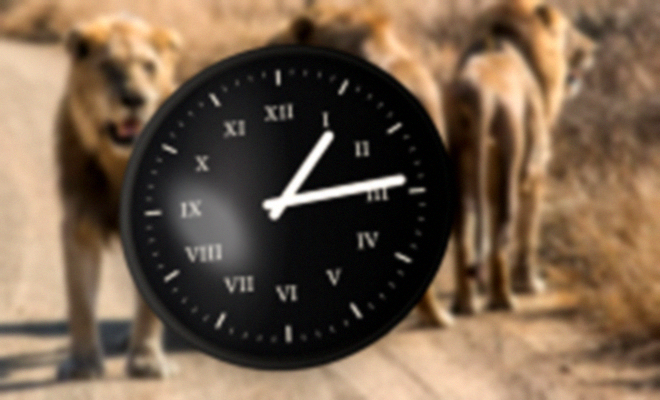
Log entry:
1h14
